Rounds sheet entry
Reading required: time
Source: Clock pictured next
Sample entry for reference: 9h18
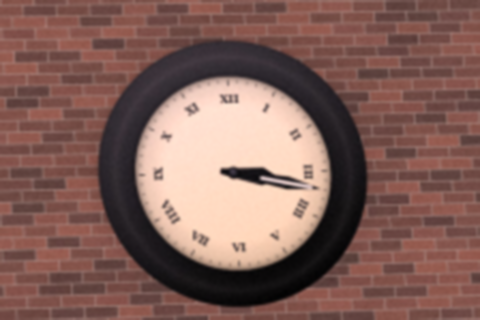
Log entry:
3h17
